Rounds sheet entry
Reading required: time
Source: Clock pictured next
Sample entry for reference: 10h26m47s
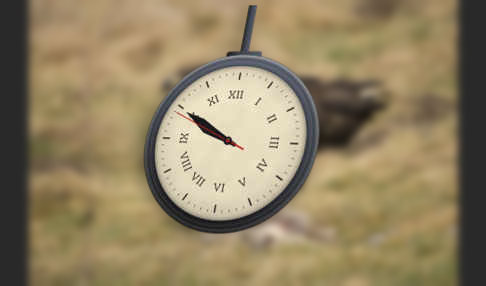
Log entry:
9h49m49s
